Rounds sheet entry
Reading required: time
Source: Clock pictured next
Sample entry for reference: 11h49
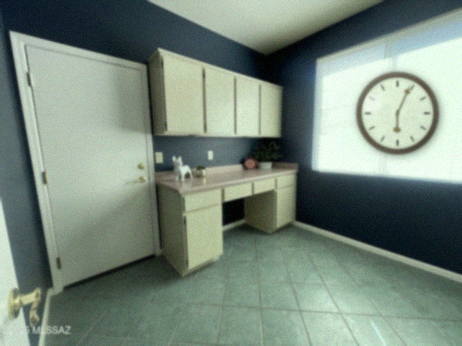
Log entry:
6h04
